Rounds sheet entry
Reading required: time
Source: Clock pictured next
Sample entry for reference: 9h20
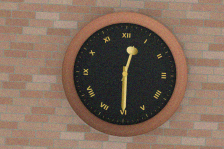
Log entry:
12h30
